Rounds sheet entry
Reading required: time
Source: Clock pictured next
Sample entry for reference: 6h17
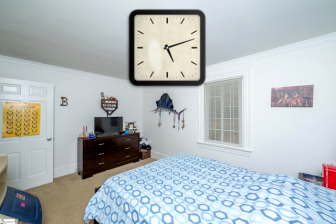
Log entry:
5h12
